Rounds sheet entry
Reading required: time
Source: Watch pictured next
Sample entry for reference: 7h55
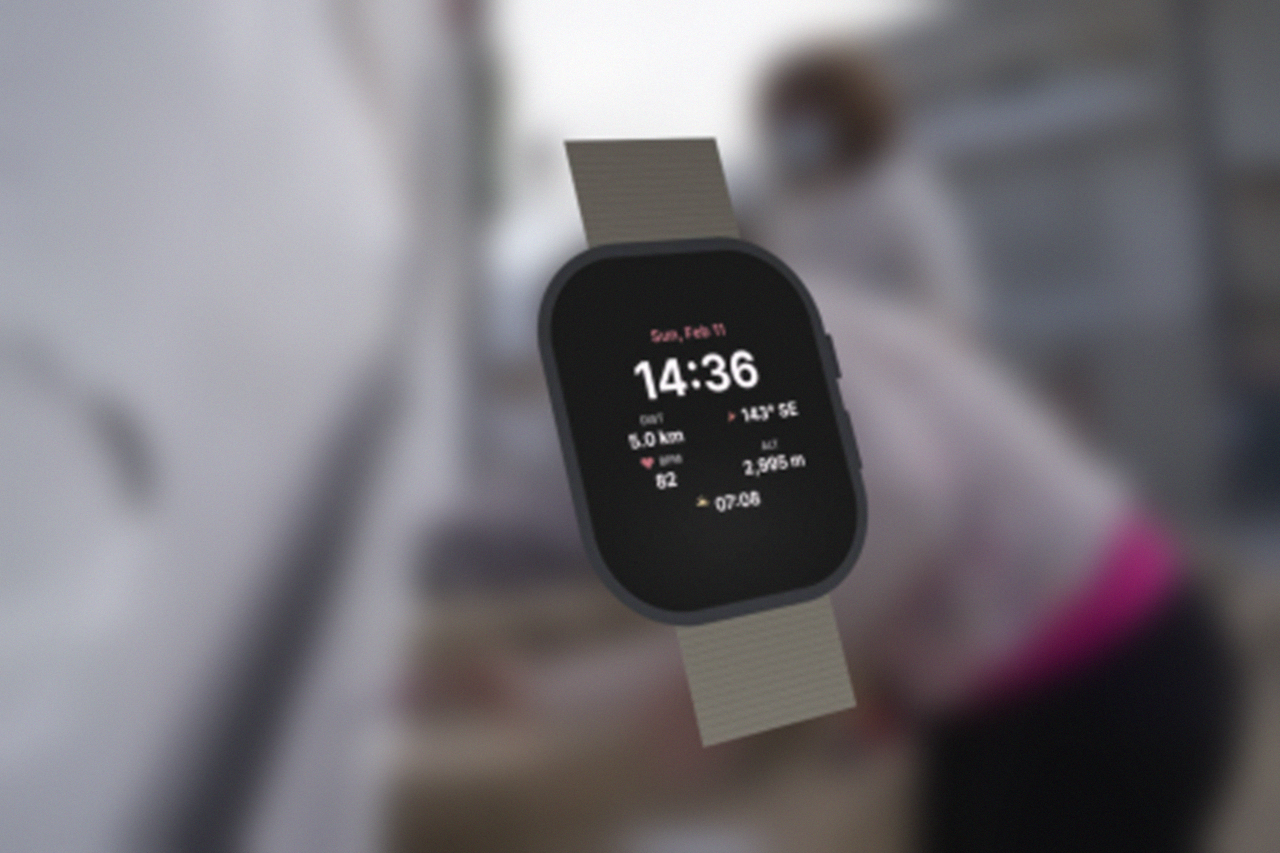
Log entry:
14h36
